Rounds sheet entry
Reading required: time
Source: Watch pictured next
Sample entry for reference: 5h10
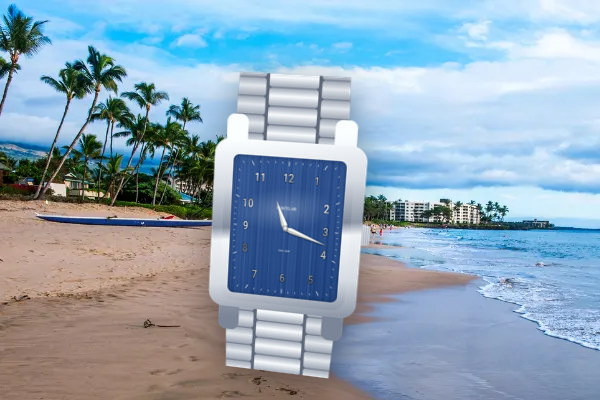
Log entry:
11h18
